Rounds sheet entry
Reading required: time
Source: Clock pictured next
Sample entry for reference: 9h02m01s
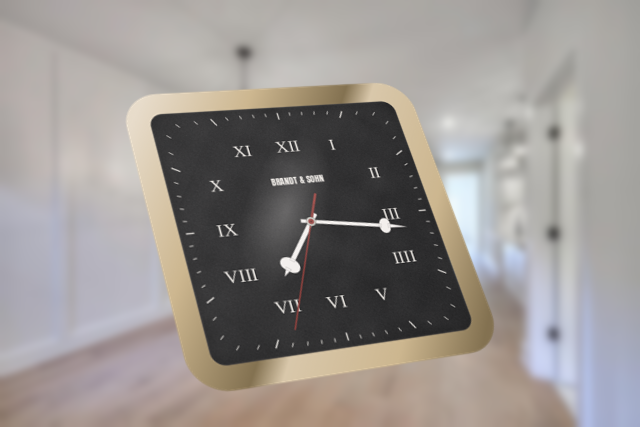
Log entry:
7h16m34s
